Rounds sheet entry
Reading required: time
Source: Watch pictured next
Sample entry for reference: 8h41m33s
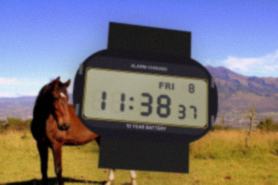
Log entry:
11h38m37s
